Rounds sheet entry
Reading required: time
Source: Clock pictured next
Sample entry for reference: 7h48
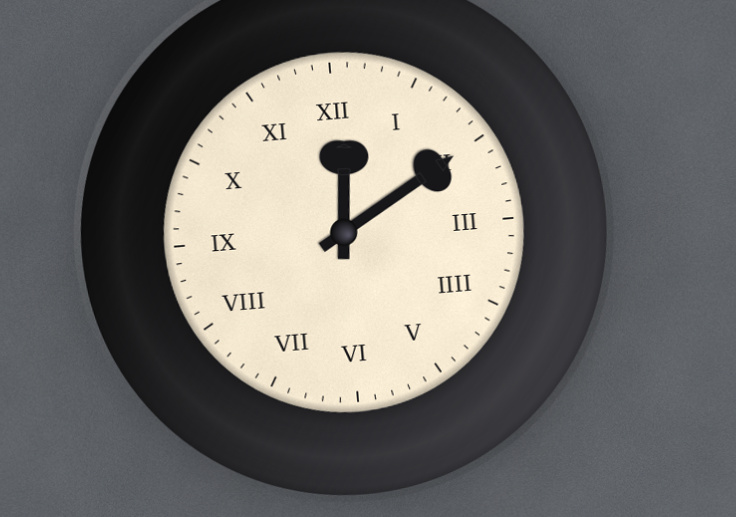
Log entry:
12h10
